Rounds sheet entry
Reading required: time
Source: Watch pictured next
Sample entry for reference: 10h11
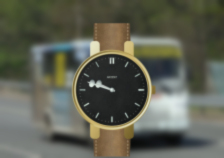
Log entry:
9h48
